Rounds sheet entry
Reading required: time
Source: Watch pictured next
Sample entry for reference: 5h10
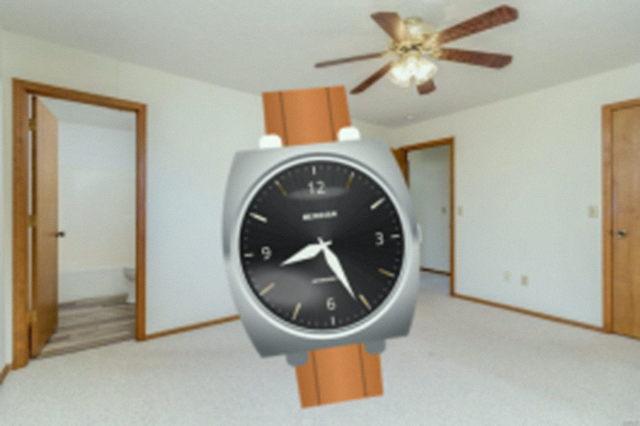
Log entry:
8h26
